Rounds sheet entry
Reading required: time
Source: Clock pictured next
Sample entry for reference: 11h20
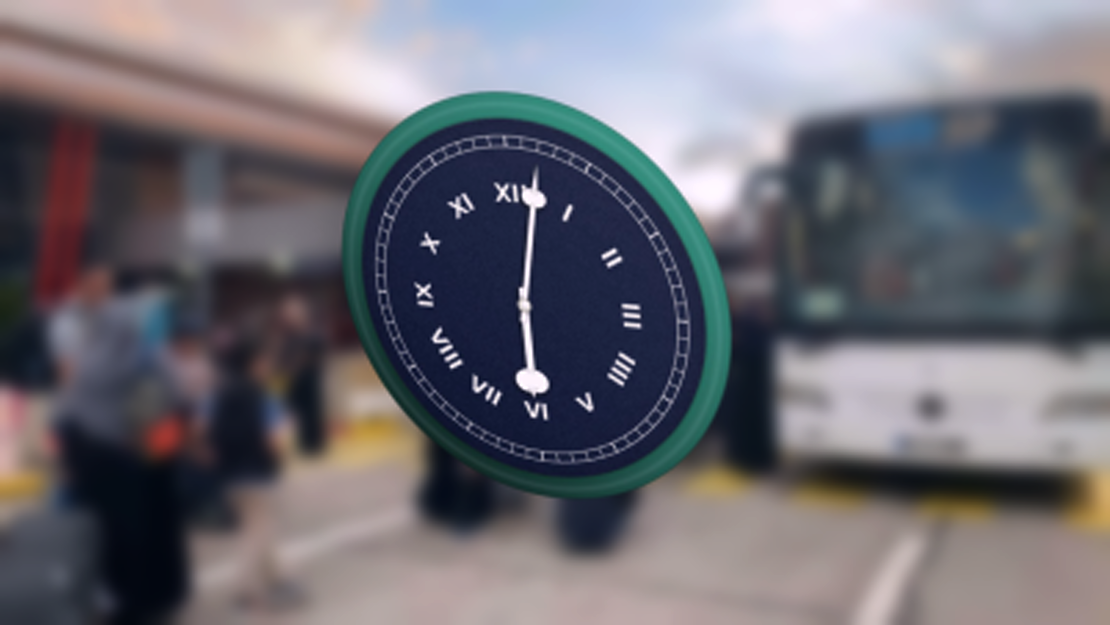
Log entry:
6h02
